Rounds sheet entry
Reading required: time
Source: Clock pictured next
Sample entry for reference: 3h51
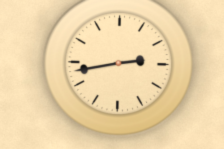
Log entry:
2h43
